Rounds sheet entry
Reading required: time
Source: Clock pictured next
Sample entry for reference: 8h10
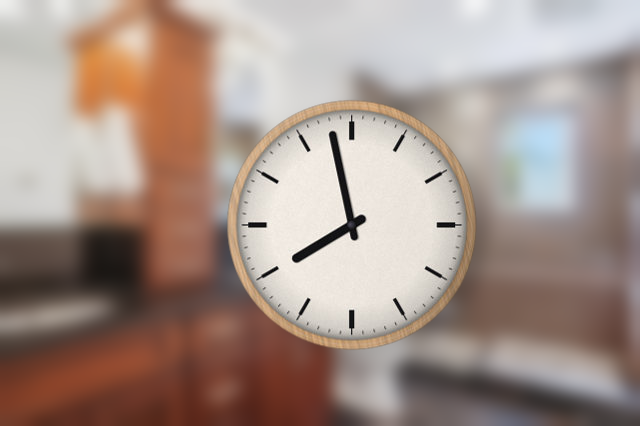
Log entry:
7h58
